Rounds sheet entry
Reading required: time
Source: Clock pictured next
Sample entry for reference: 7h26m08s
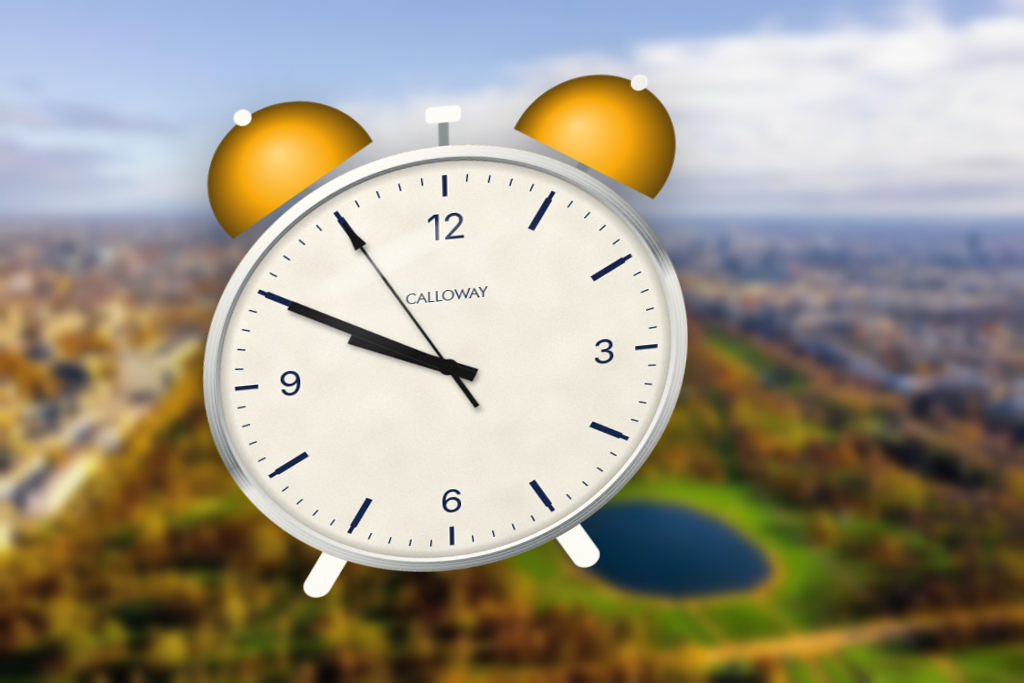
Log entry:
9h49m55s
